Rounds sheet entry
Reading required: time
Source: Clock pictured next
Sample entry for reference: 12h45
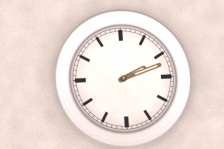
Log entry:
2h12
